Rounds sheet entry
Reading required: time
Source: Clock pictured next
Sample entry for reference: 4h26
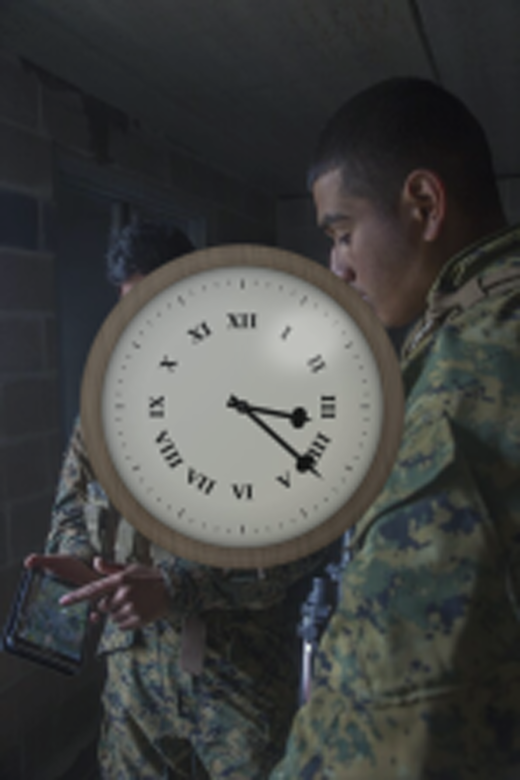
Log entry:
3h22
